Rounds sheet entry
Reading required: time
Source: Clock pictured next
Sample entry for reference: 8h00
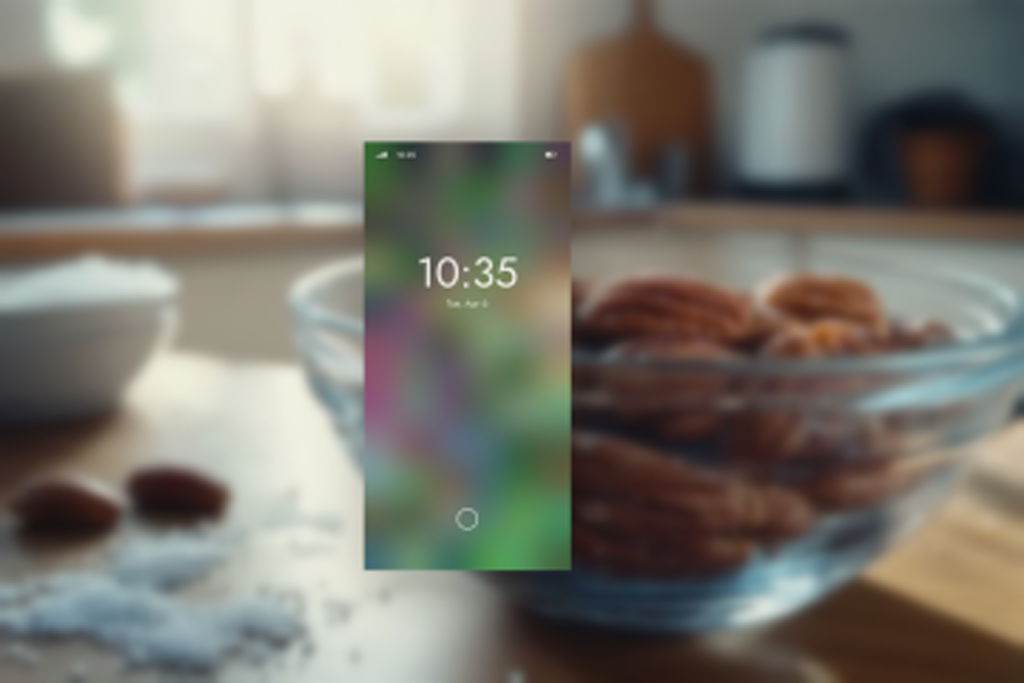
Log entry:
10h35
